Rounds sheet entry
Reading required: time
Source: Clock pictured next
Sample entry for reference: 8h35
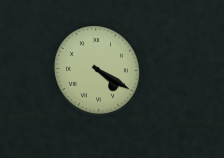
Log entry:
4h20
